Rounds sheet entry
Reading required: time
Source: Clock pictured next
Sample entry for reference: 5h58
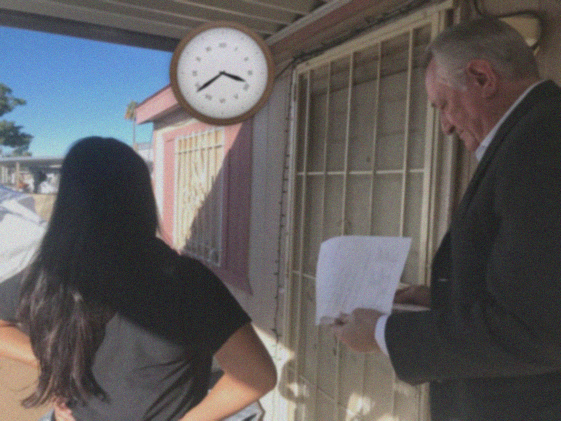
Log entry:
3h39
